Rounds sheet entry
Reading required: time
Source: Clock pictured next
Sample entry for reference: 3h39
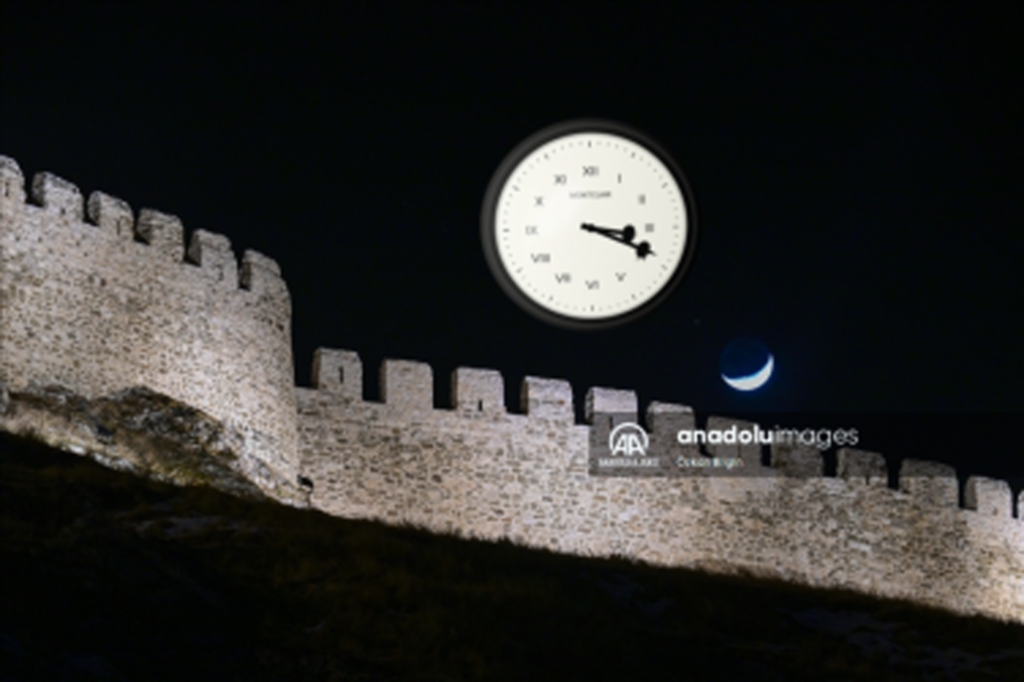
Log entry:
3h19
